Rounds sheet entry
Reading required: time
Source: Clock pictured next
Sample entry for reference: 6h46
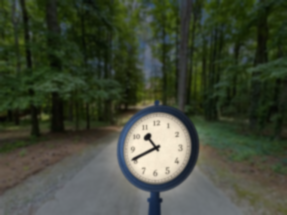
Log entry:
10h41
